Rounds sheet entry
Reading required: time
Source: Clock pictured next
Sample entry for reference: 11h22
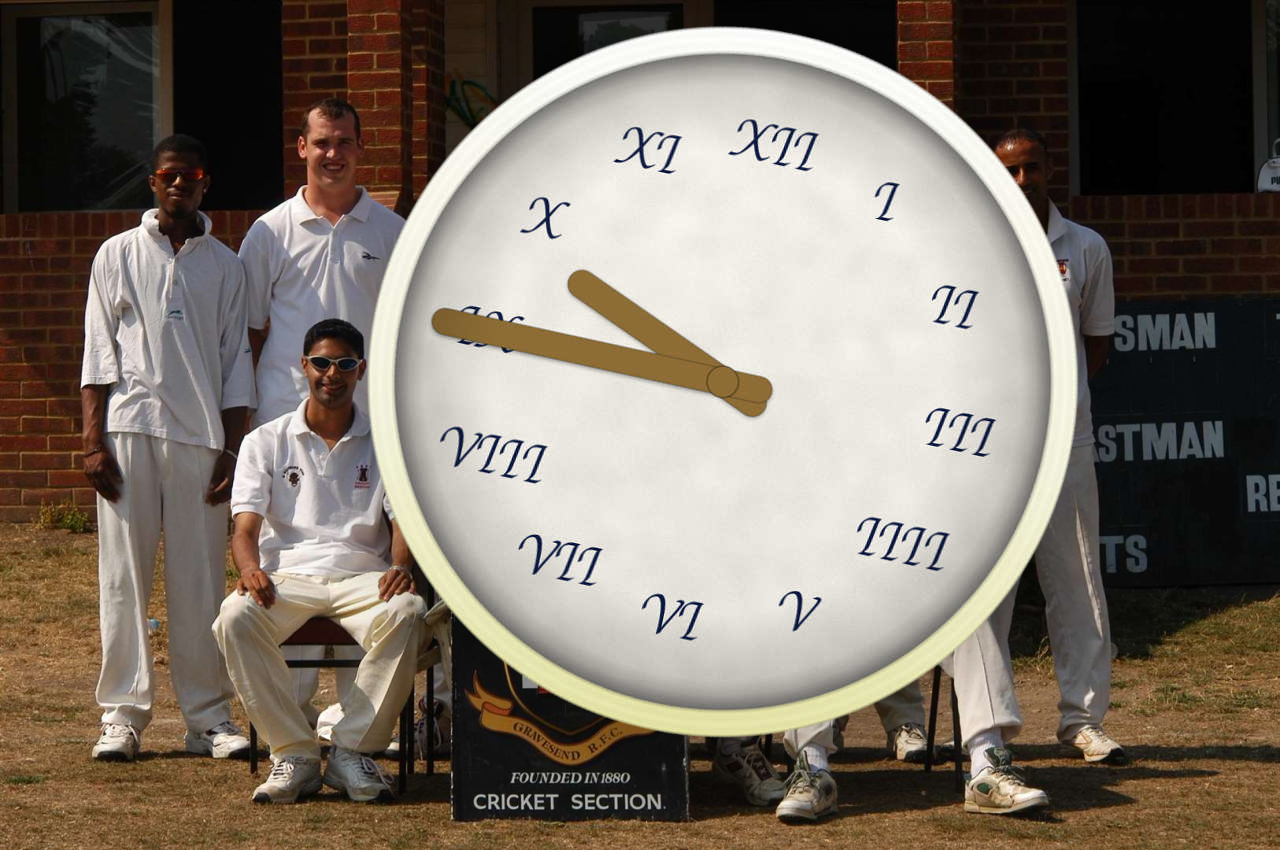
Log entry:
9h45
